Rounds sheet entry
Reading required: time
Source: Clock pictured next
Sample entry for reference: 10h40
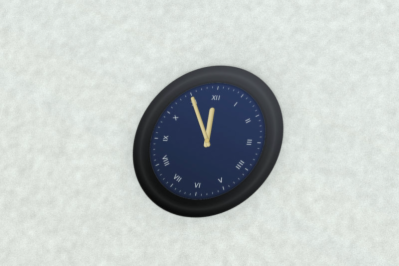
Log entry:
11h55
